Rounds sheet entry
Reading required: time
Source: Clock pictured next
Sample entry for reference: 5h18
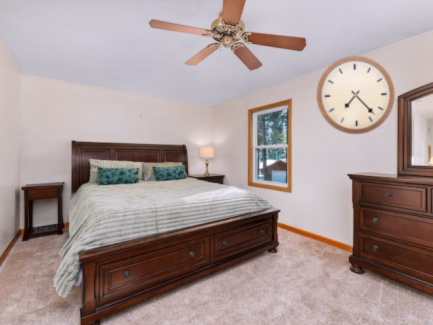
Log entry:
7h23
